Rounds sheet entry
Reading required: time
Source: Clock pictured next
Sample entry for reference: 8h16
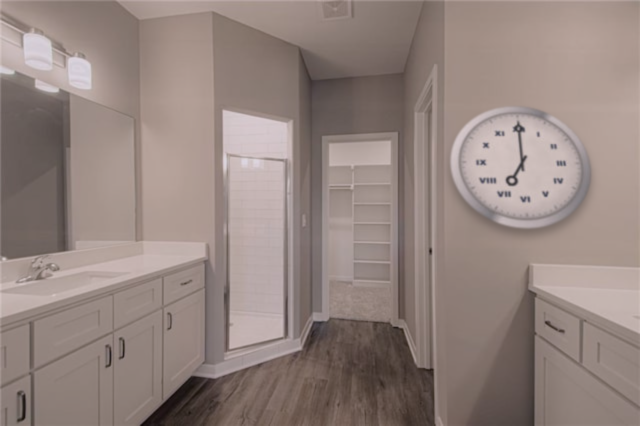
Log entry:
7h00
